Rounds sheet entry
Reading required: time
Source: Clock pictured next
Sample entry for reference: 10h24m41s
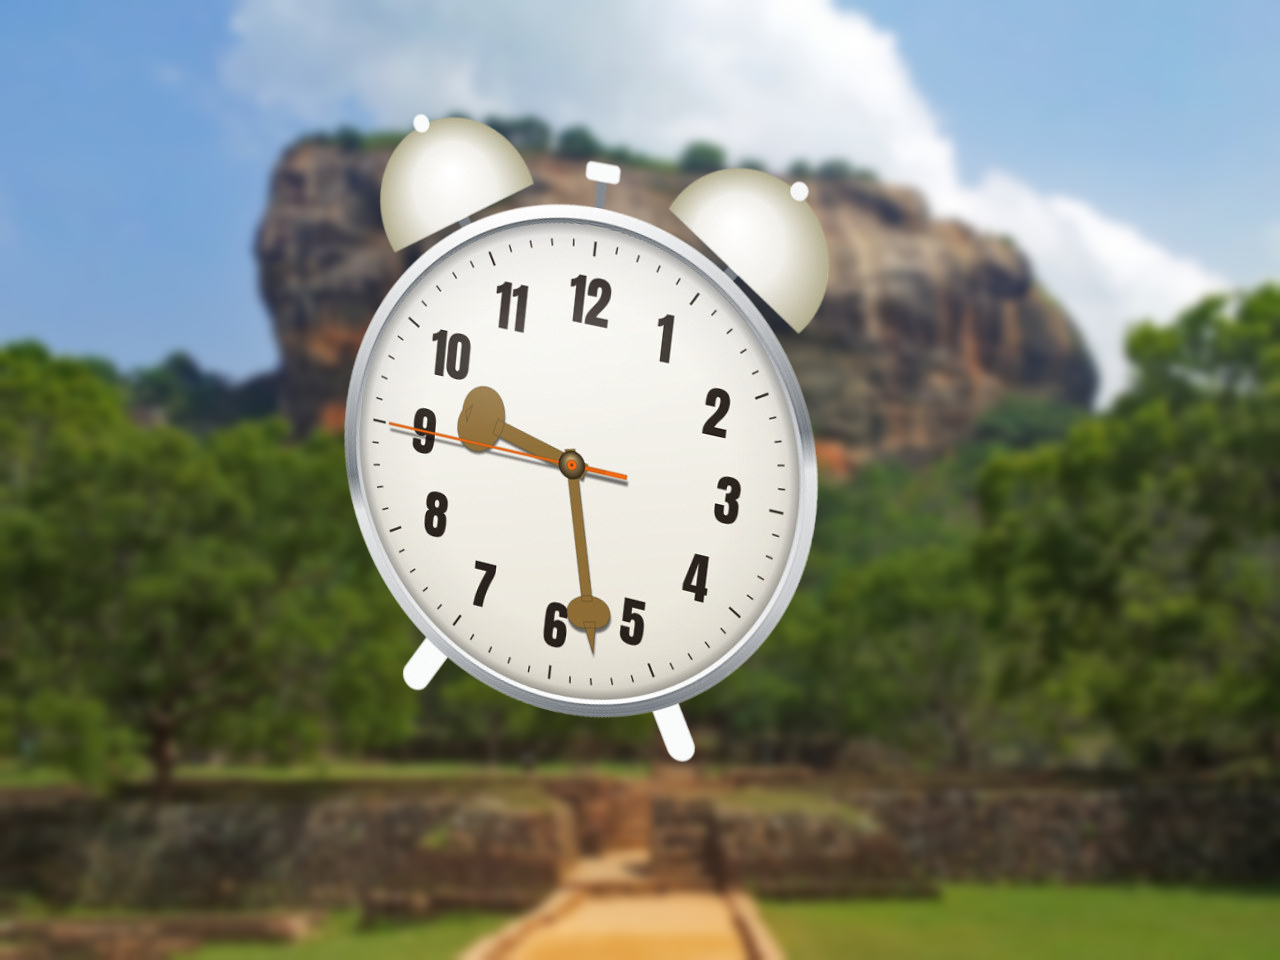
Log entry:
9h27m45s
